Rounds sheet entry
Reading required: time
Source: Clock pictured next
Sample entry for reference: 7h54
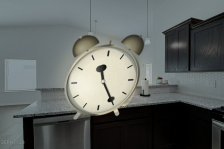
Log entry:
11h25
